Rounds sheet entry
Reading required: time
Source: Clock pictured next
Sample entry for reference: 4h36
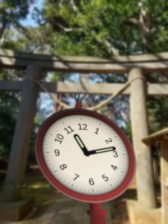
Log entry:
11h13
